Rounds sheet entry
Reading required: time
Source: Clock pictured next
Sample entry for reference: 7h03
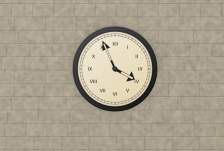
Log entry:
3h56
